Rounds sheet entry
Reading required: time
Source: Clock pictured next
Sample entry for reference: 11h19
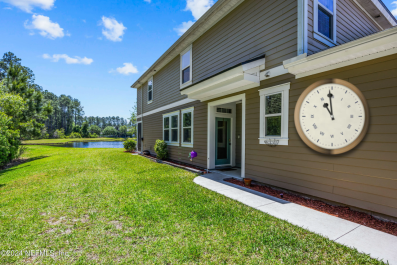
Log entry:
10h59
